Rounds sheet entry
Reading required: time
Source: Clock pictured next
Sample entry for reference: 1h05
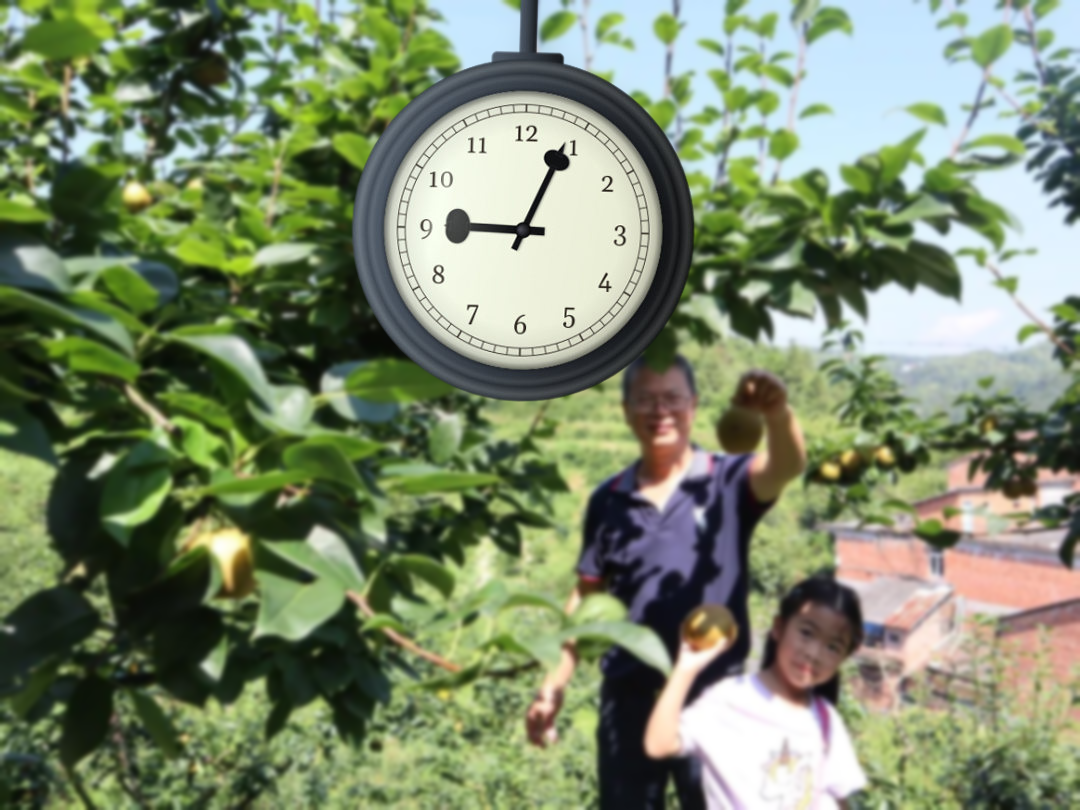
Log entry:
9h04
